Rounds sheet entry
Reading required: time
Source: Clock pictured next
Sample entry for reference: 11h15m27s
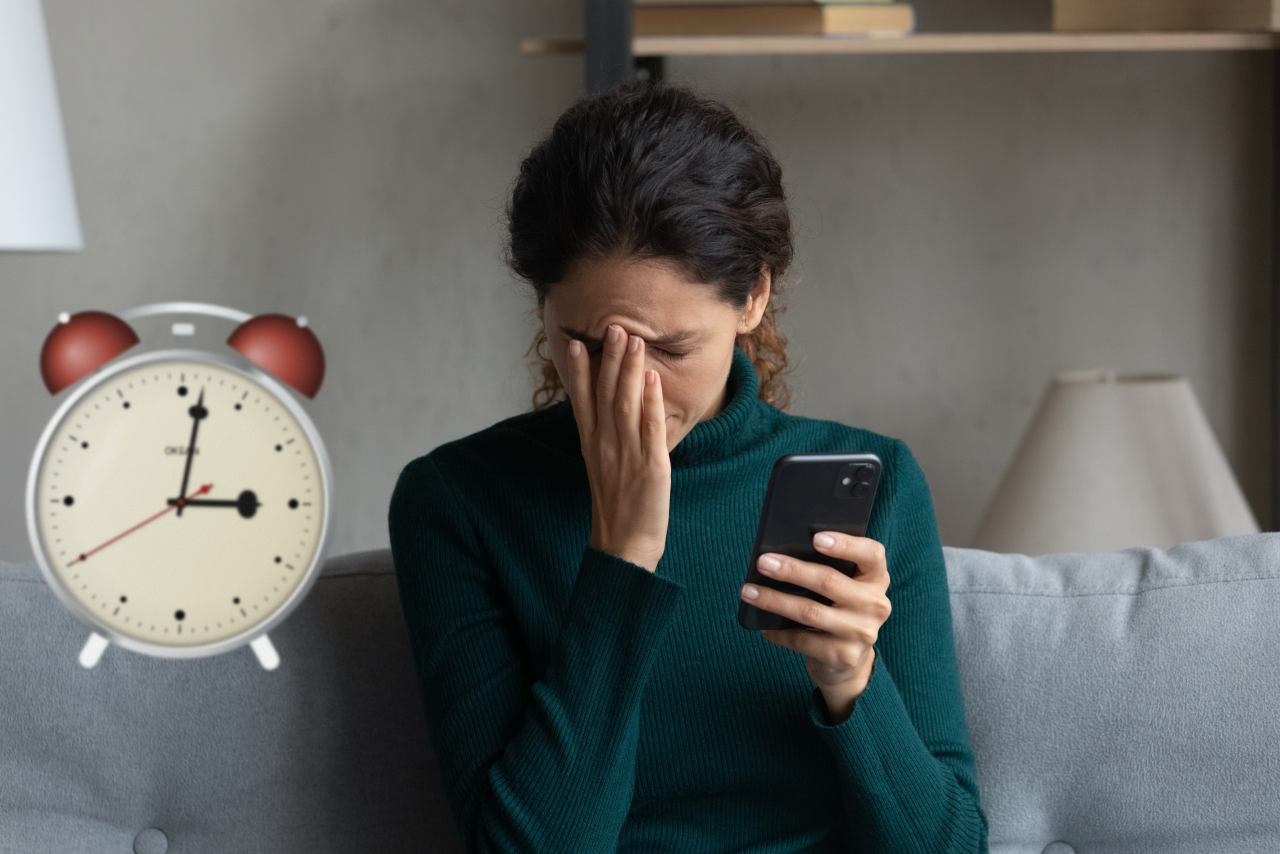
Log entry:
3h01m40s
